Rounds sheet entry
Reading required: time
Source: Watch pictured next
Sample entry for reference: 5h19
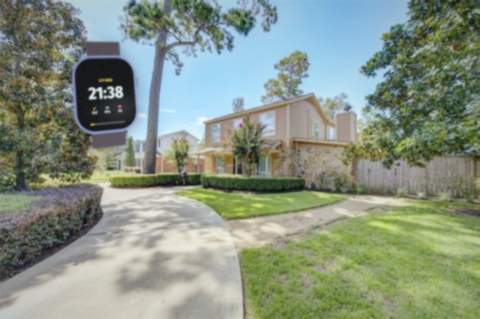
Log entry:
21h38
